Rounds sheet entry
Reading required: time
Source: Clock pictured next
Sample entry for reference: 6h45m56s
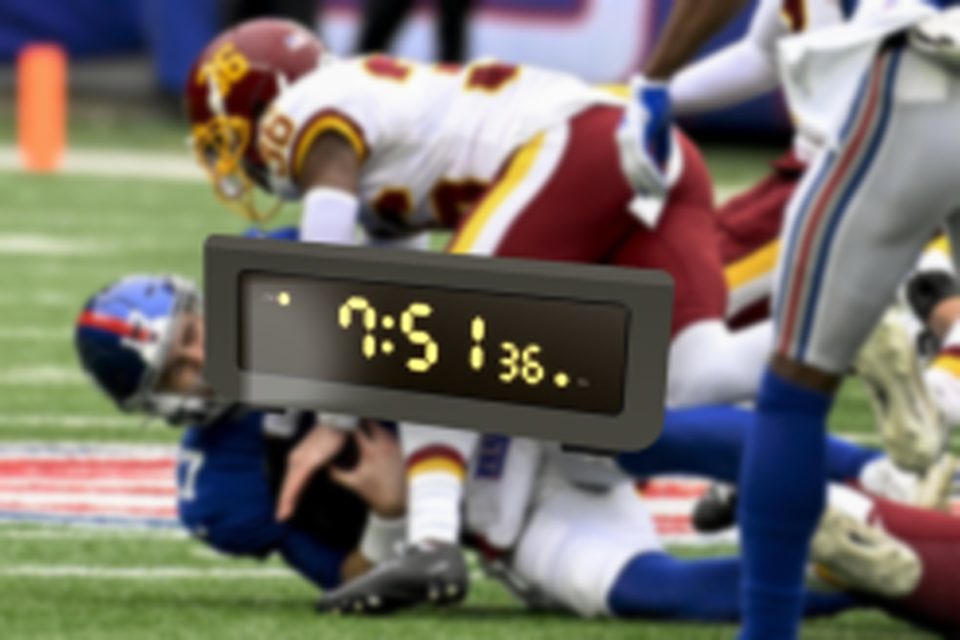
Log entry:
7h51m36s
